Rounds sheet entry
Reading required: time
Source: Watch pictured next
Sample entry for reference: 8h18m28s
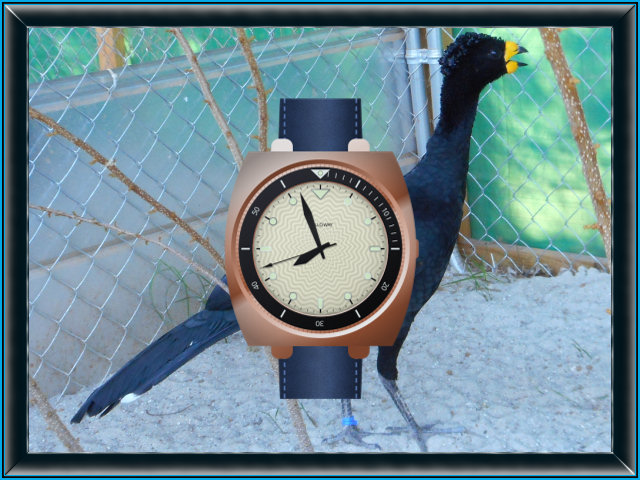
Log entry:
7h56m42s
